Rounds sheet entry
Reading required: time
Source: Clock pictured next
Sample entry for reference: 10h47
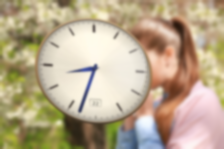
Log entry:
8h33
